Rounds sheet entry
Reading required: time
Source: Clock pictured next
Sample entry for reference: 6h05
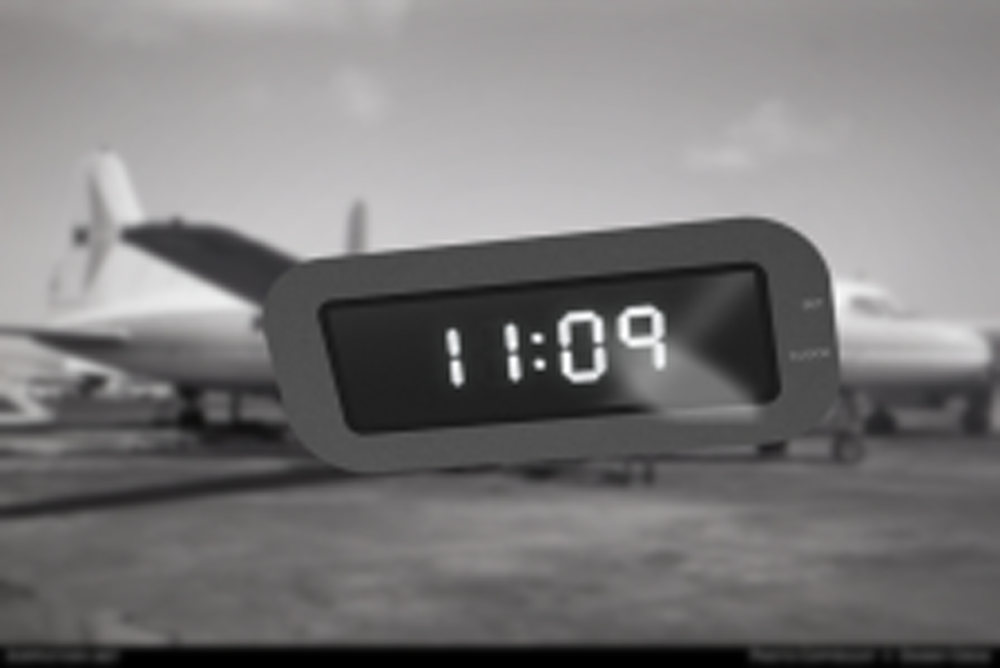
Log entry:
11h09
